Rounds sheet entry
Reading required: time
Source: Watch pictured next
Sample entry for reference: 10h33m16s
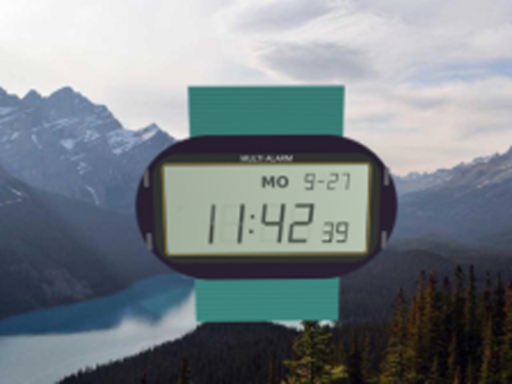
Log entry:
11h42m39s
